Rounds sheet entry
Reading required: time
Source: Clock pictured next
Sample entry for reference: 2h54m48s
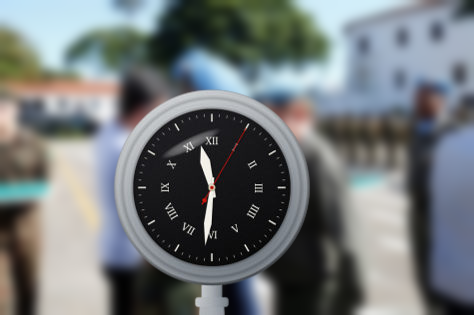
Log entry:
11h31m05s
